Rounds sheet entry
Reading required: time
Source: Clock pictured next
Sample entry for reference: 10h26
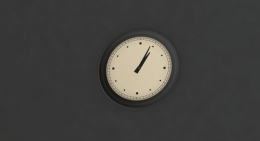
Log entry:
1h04
